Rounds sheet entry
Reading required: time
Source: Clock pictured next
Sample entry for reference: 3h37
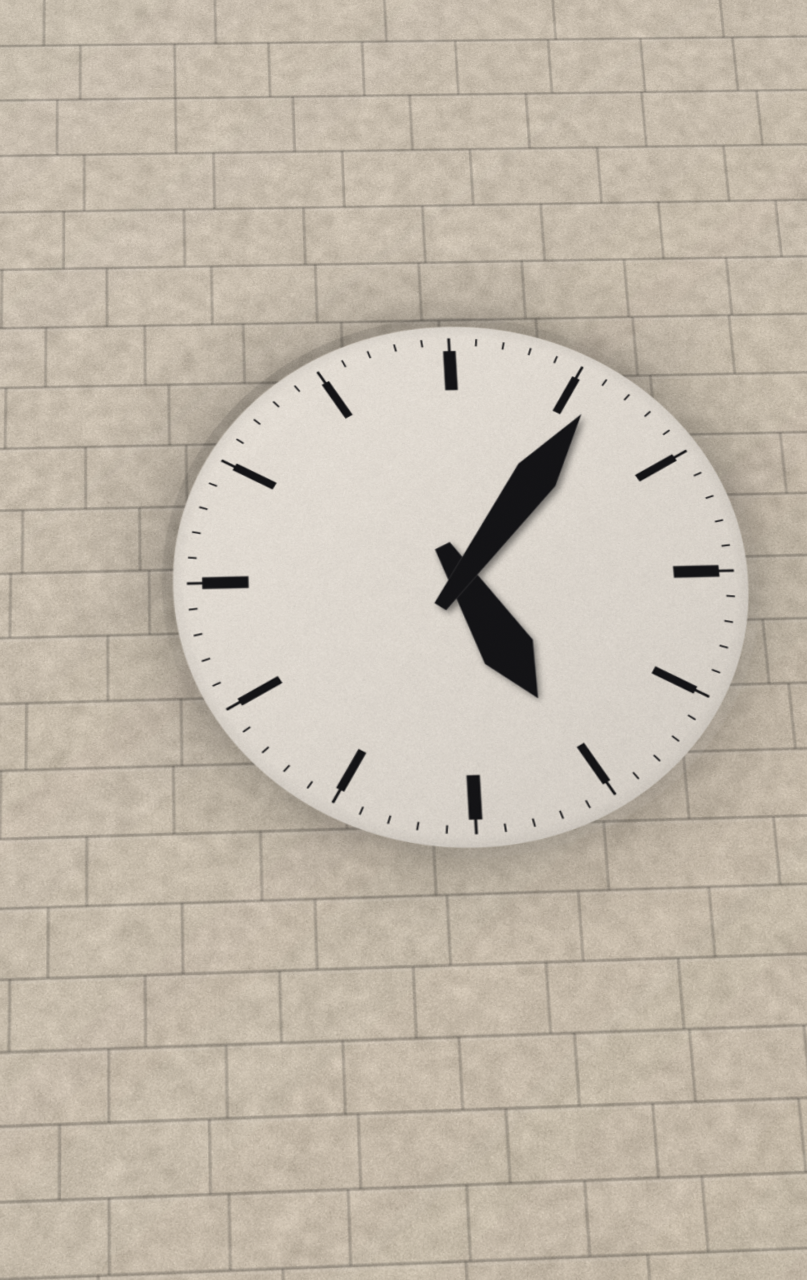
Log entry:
5h06
